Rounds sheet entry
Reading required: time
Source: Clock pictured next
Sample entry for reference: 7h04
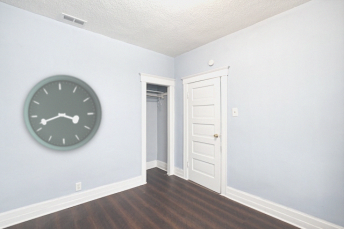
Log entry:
3h42
